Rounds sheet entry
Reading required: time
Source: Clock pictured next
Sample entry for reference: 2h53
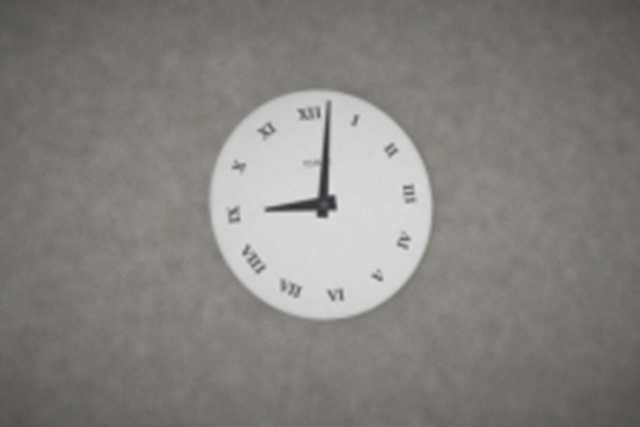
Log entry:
9h02
